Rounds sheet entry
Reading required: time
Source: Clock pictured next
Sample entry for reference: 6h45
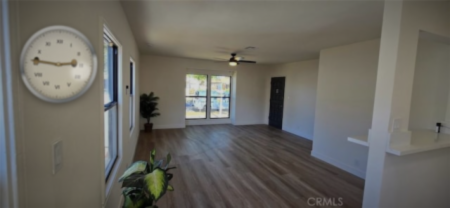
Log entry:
2h46
